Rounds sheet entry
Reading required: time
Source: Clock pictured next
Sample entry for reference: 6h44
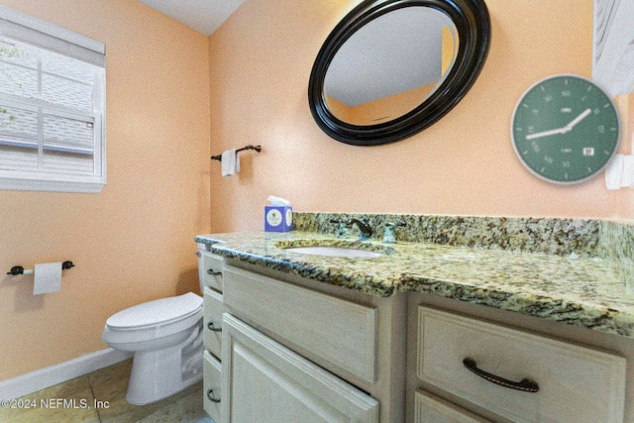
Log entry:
1h43
